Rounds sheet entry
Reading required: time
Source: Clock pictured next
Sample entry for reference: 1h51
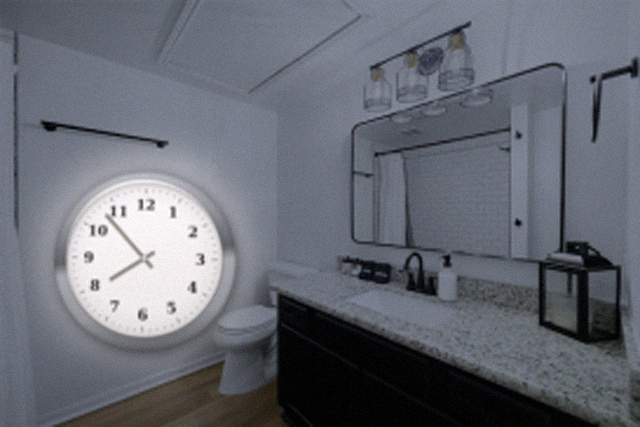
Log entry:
7h53
